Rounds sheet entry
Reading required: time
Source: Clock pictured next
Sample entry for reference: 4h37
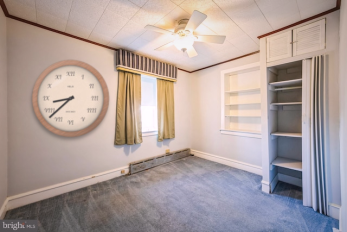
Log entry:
8h38
